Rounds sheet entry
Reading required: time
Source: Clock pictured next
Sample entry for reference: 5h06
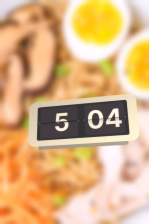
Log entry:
5h04
